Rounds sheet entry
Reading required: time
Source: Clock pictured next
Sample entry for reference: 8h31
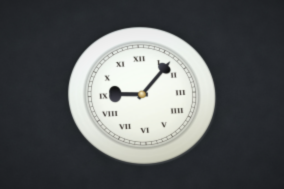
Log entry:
9h07
